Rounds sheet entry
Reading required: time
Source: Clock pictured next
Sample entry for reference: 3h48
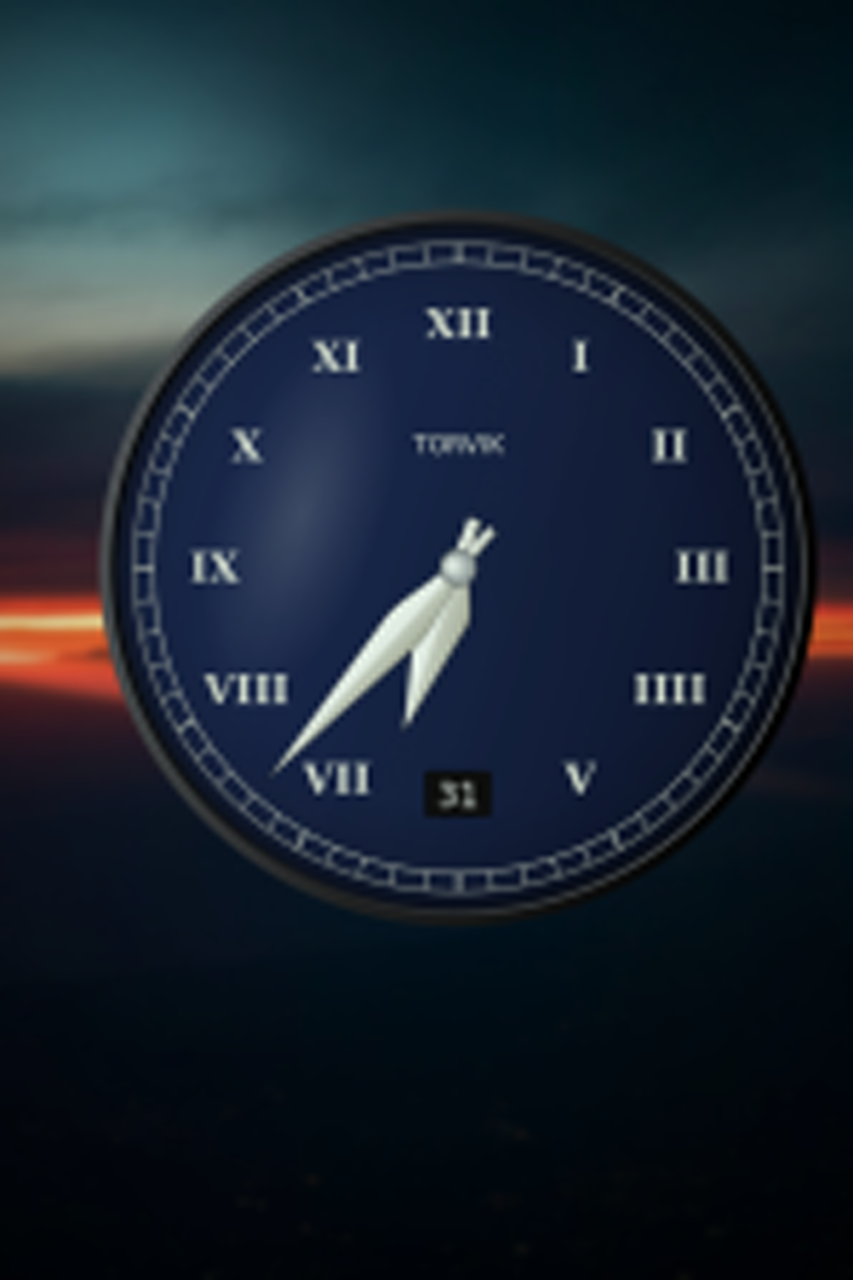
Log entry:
6h37
